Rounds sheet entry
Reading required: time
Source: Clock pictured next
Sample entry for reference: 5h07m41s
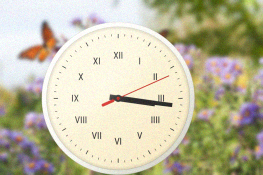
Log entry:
3h16m11s
